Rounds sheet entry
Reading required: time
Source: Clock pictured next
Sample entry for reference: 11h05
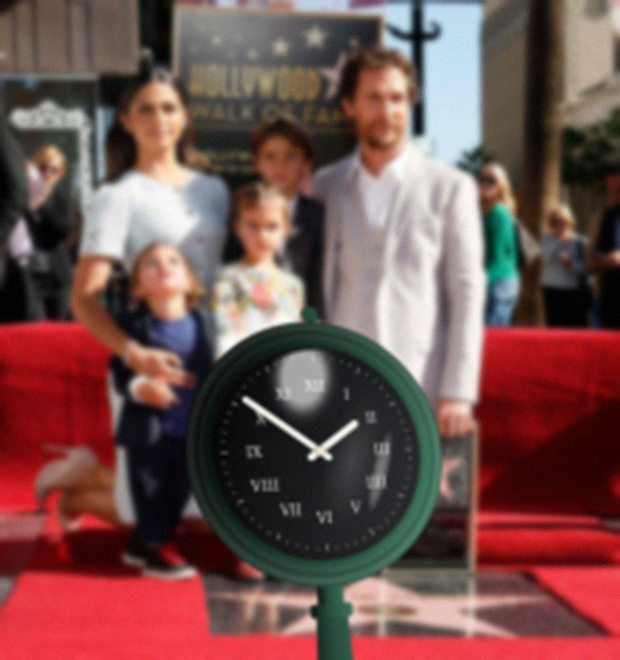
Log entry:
1h51
